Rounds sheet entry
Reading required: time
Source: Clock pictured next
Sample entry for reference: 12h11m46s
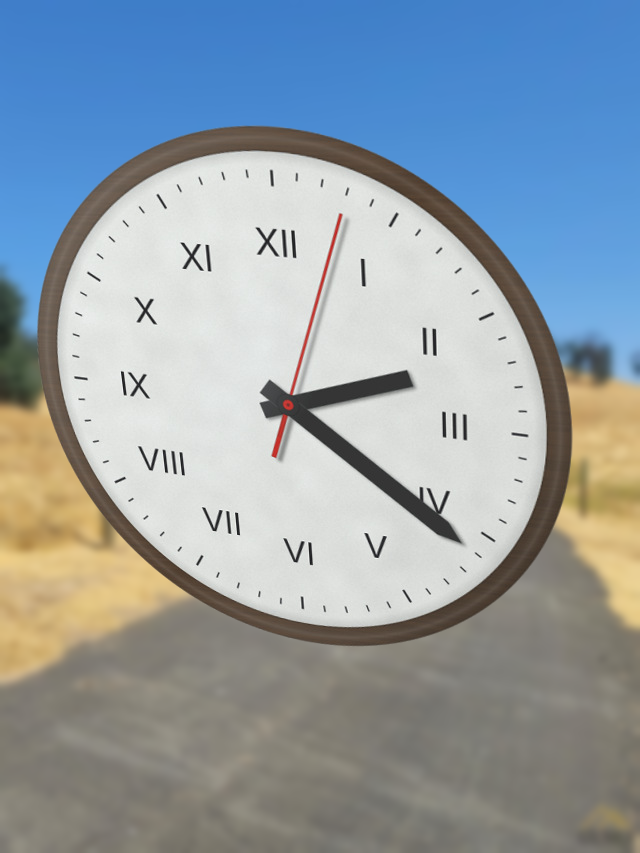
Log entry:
2h21m03s
